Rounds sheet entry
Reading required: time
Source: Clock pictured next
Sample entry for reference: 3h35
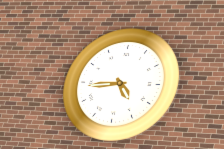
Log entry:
4h44
